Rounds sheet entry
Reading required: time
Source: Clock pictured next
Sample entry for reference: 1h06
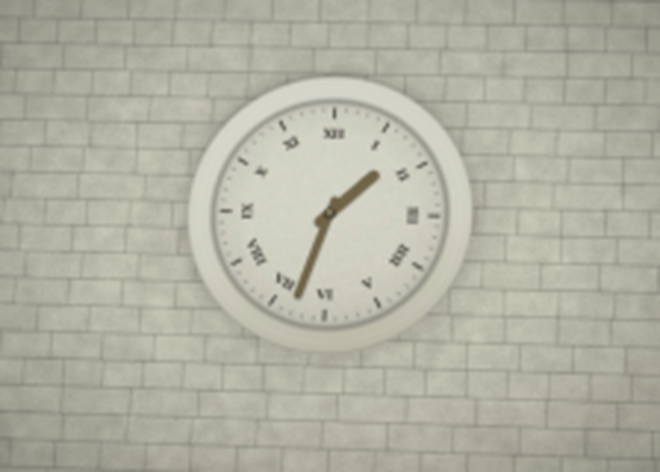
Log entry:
1h33
